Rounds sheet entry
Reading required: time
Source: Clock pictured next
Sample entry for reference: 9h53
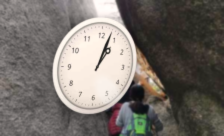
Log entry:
1h03
